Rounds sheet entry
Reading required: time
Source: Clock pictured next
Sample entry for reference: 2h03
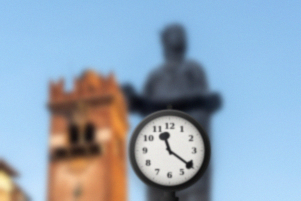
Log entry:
11h21
